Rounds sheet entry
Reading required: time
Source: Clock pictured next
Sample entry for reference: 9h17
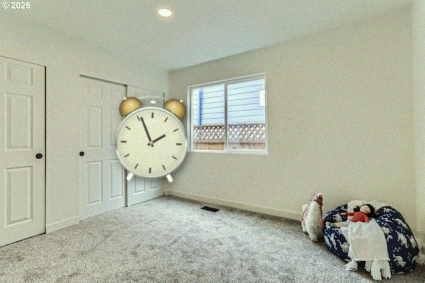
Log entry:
1h56
